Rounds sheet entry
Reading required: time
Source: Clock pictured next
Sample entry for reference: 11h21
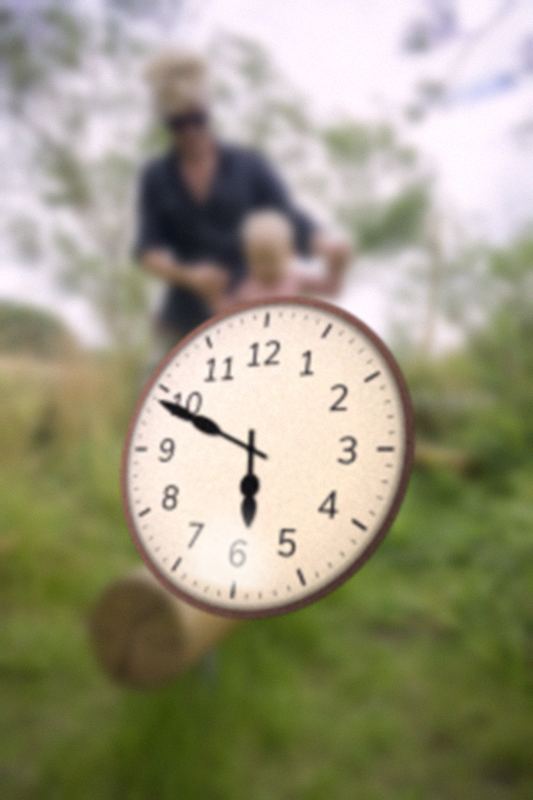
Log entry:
5h49
